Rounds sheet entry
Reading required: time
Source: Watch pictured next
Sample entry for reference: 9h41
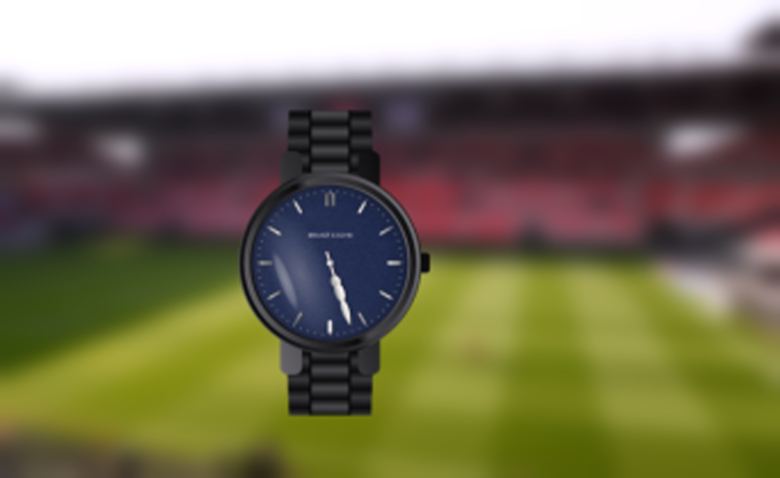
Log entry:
5h27
